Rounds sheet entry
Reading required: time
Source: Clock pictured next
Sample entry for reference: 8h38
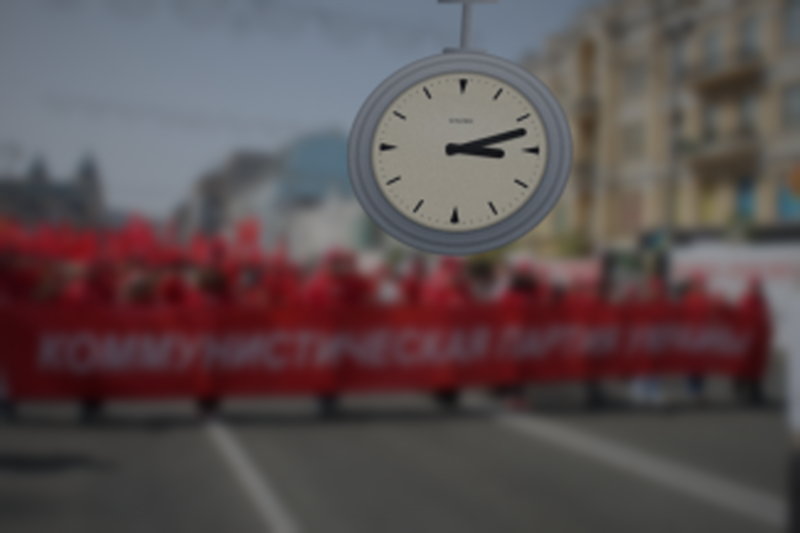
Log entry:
3h12
